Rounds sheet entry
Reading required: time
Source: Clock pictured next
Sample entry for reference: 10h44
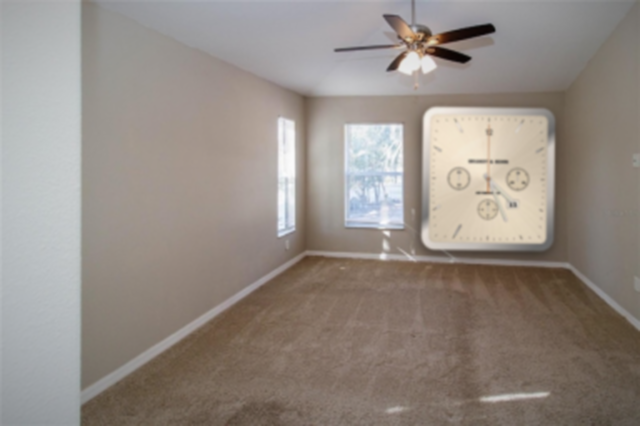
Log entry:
4h26
